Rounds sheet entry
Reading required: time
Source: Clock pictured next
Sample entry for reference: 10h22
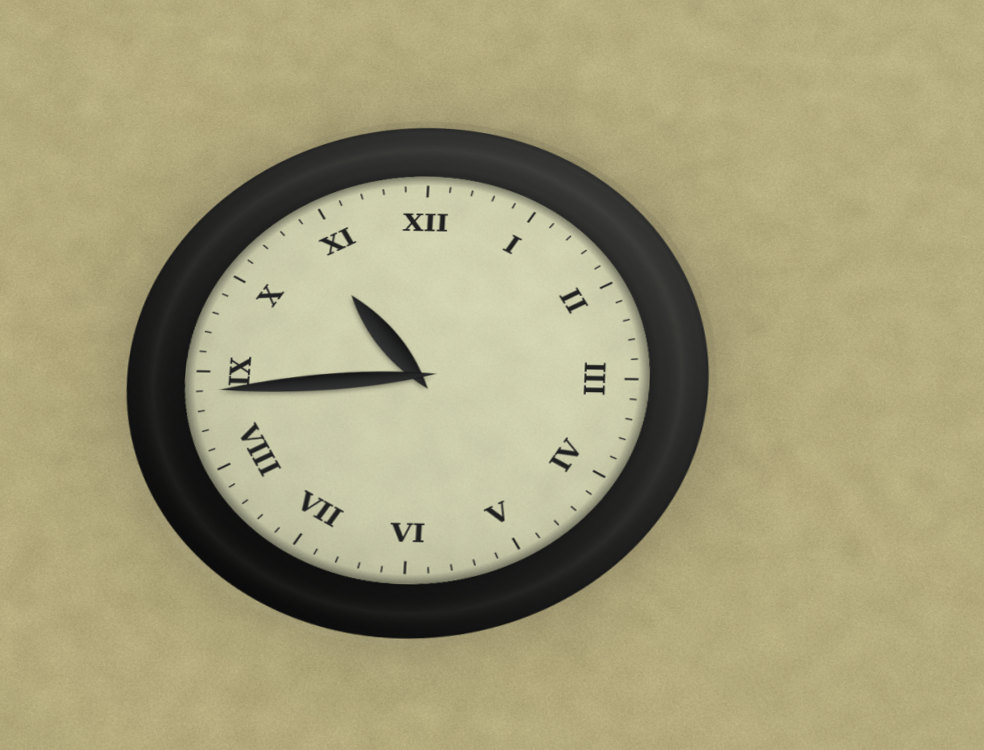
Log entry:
10h44
